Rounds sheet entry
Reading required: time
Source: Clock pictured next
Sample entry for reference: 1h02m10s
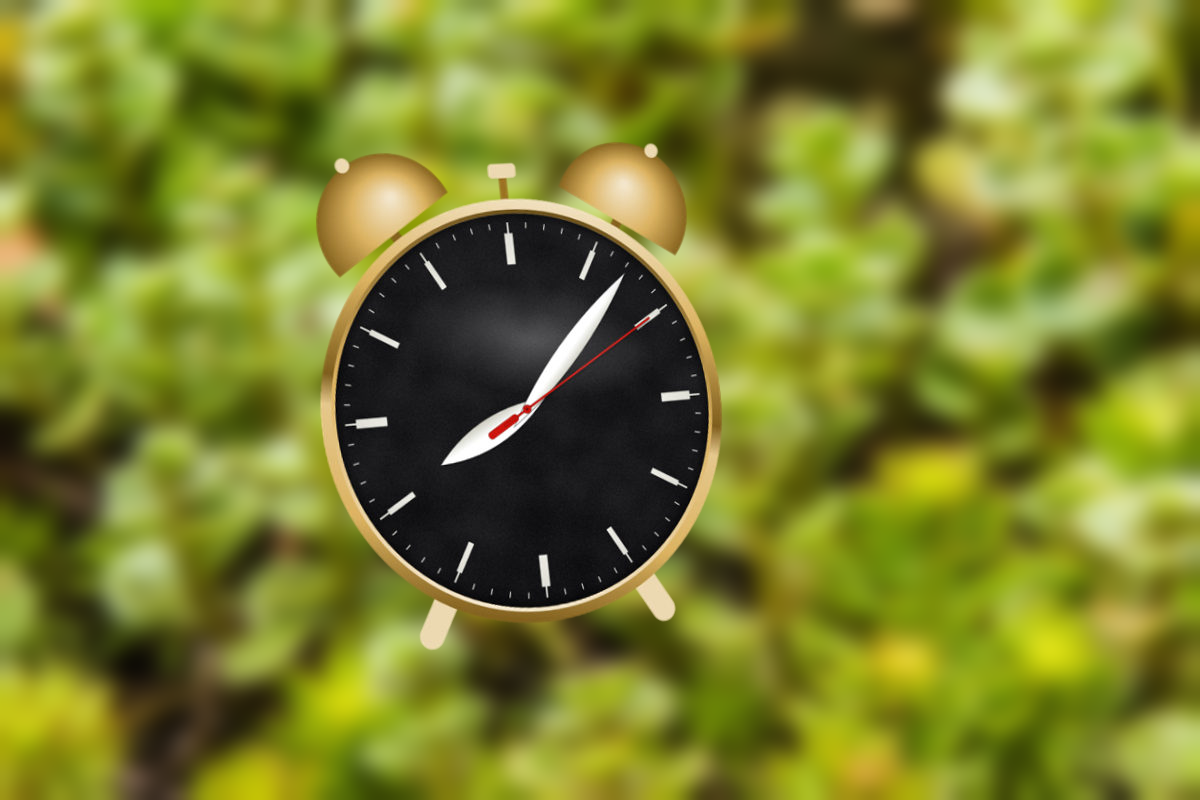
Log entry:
8h07m10s
